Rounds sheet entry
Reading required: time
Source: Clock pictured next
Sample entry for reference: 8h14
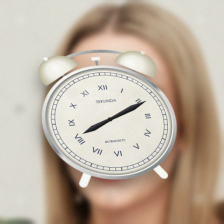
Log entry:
8h11
